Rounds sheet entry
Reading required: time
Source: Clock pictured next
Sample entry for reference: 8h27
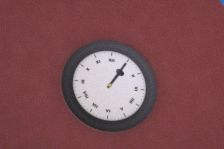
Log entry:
1h05
